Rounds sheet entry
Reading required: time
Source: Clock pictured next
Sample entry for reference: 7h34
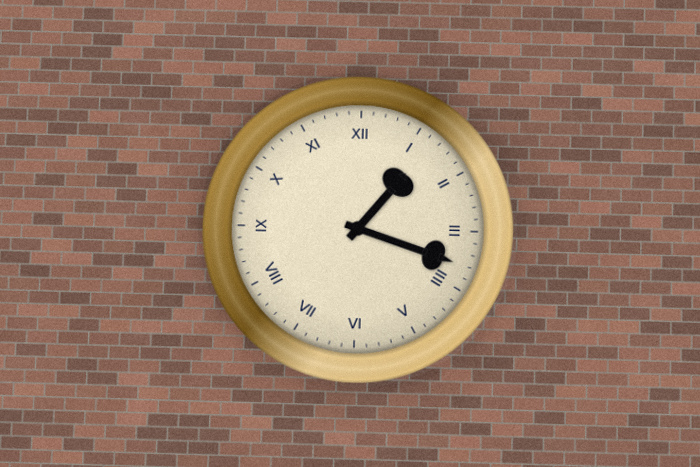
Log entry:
1h18
